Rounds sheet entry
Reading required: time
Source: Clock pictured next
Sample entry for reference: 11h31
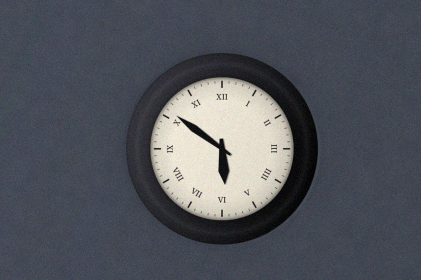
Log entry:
5h51
